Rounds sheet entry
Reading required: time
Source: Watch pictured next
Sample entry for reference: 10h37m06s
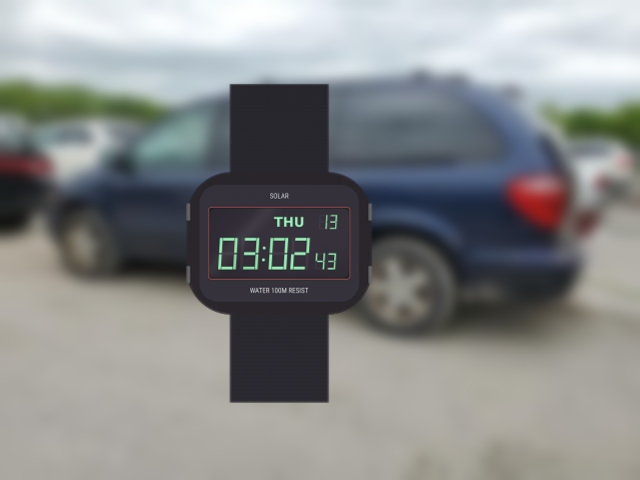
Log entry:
3h02m43s
